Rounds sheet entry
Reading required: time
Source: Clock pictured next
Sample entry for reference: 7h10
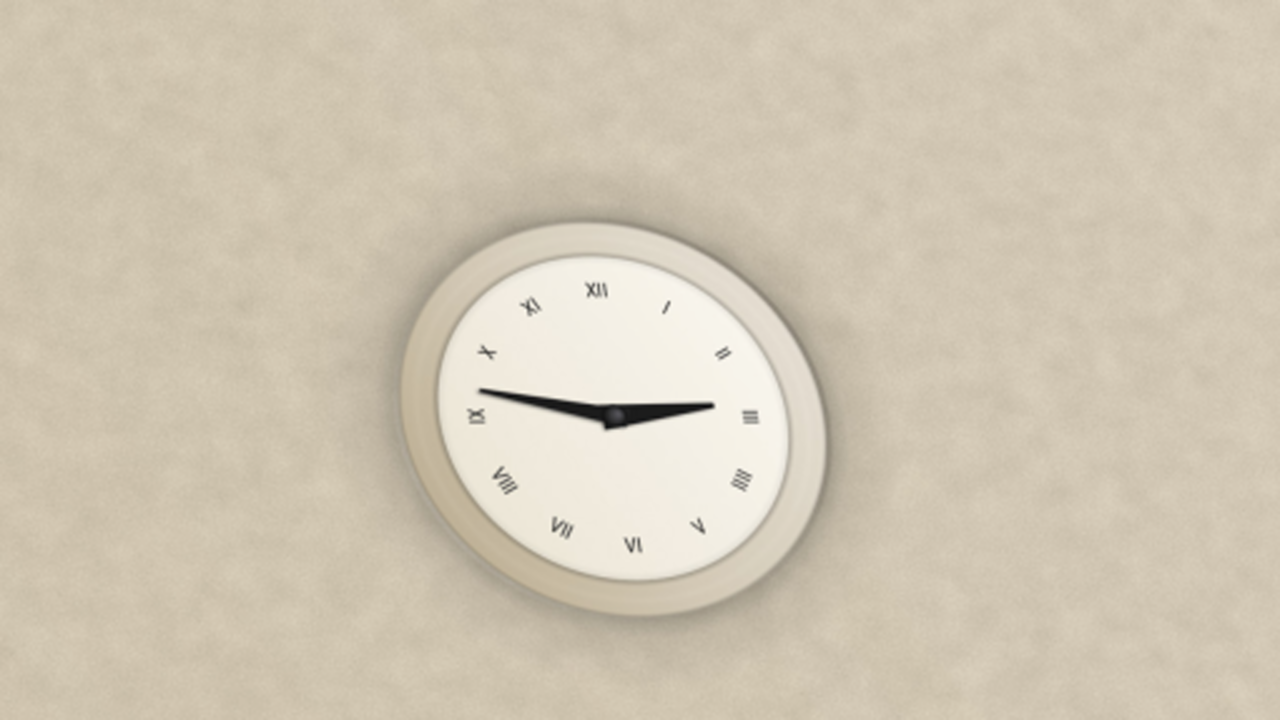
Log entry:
2h47
